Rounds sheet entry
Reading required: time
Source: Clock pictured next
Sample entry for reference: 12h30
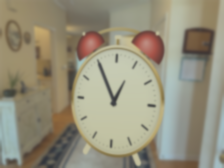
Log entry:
12h55
